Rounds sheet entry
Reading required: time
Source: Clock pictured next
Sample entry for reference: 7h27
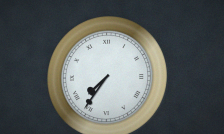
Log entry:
7h36
